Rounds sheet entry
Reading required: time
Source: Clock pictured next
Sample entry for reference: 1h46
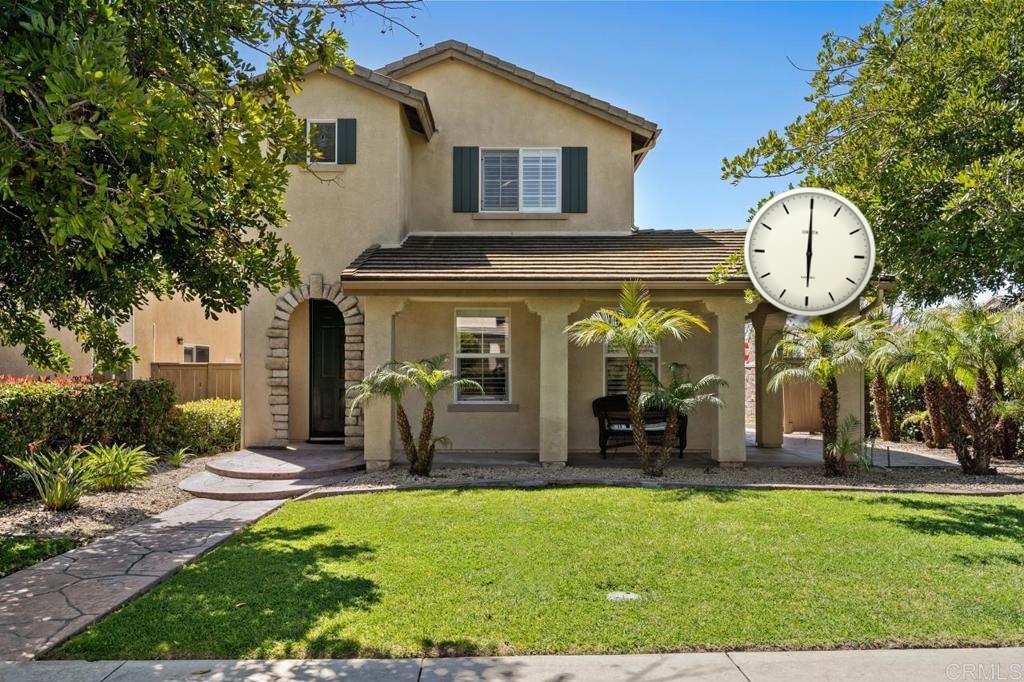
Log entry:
6h00
